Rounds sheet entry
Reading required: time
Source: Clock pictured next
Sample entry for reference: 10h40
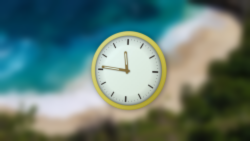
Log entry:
11h46
